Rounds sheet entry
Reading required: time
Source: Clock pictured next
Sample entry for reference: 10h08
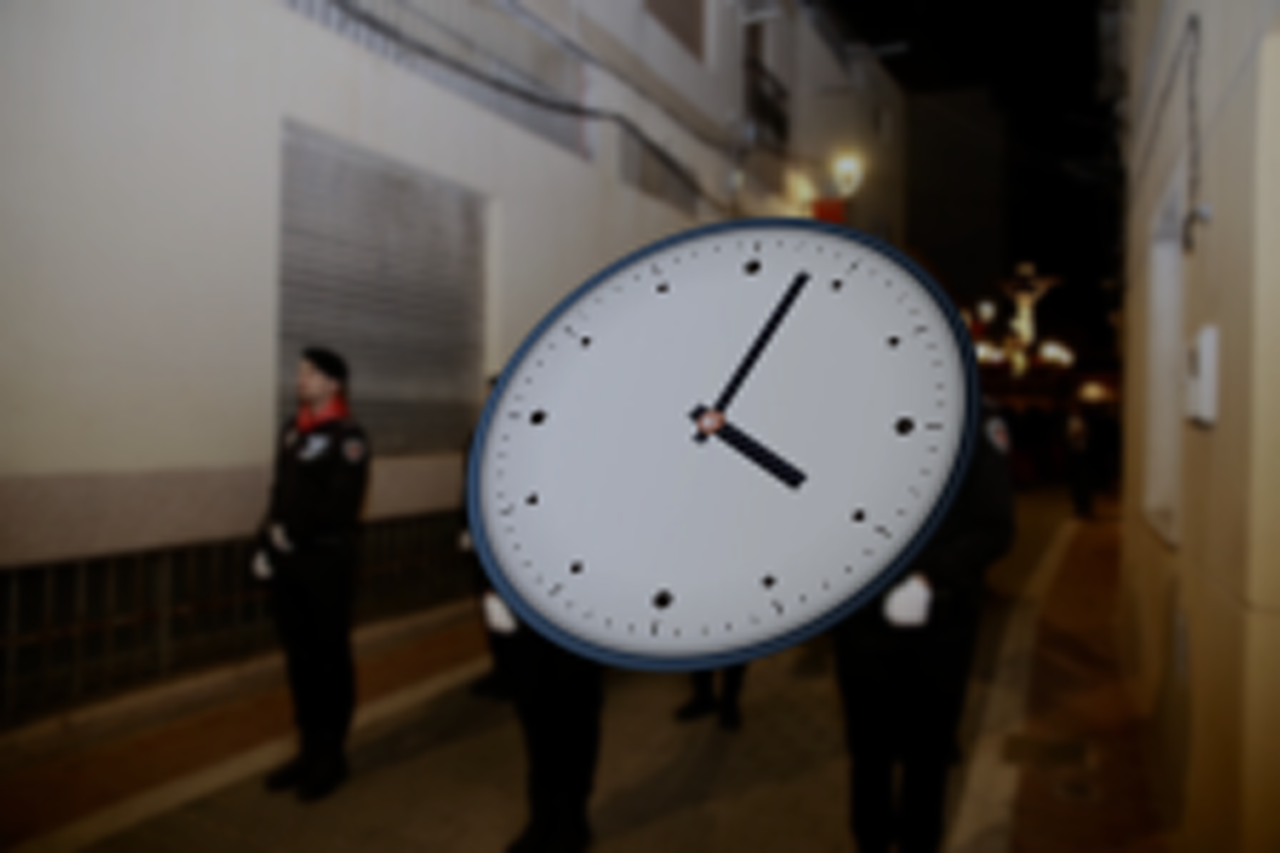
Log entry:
4h03
